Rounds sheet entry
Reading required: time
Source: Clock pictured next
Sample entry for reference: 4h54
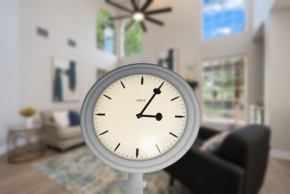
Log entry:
3h05
